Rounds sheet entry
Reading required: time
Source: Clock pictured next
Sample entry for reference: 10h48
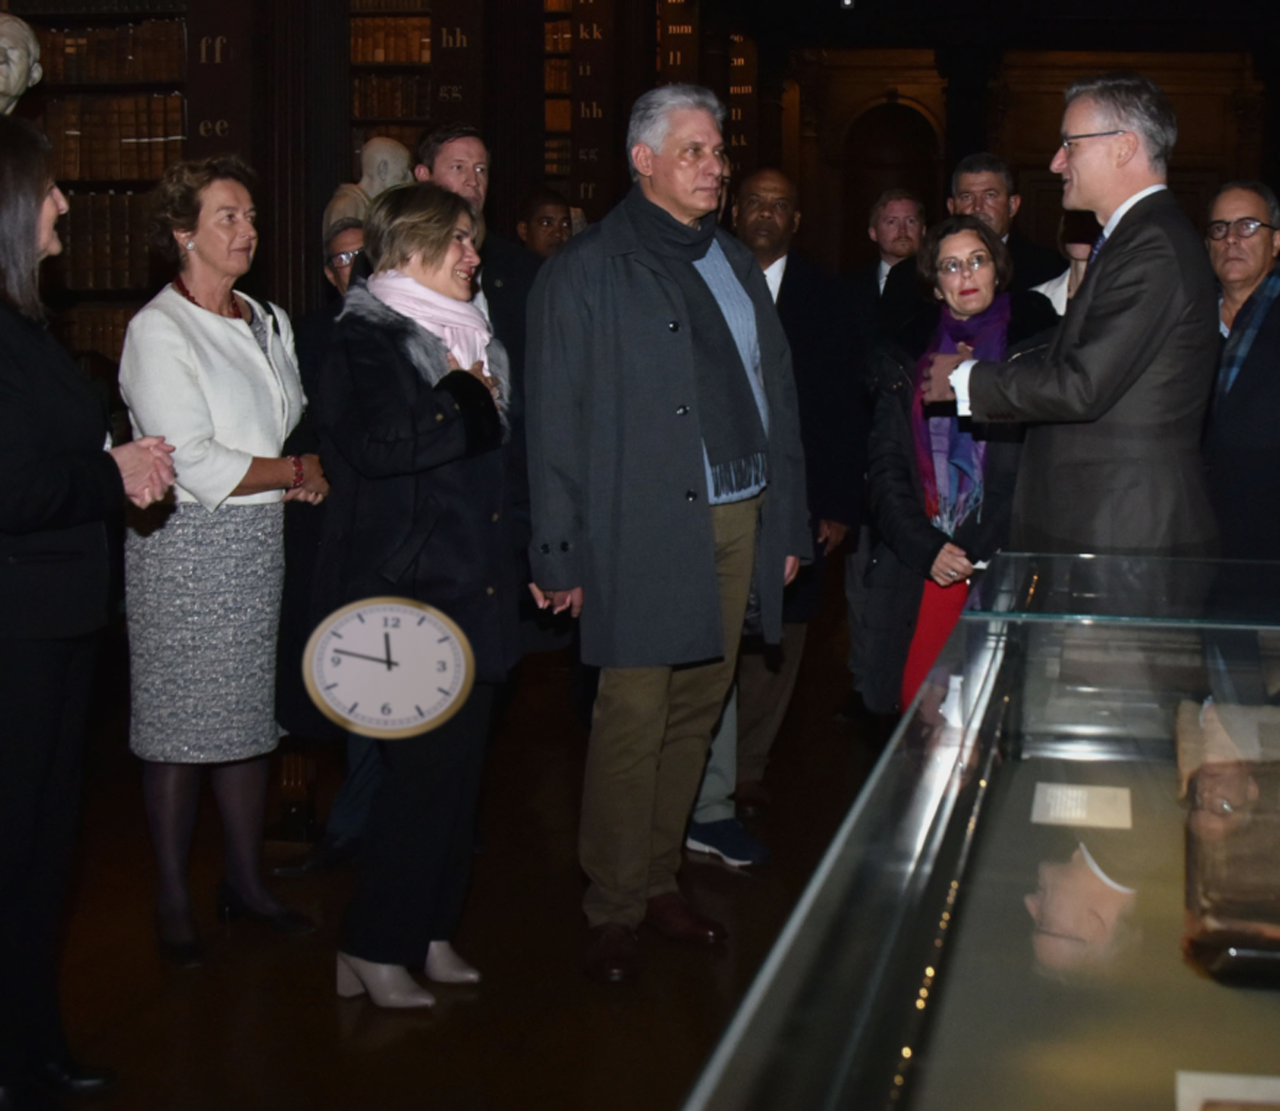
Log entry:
11h47
